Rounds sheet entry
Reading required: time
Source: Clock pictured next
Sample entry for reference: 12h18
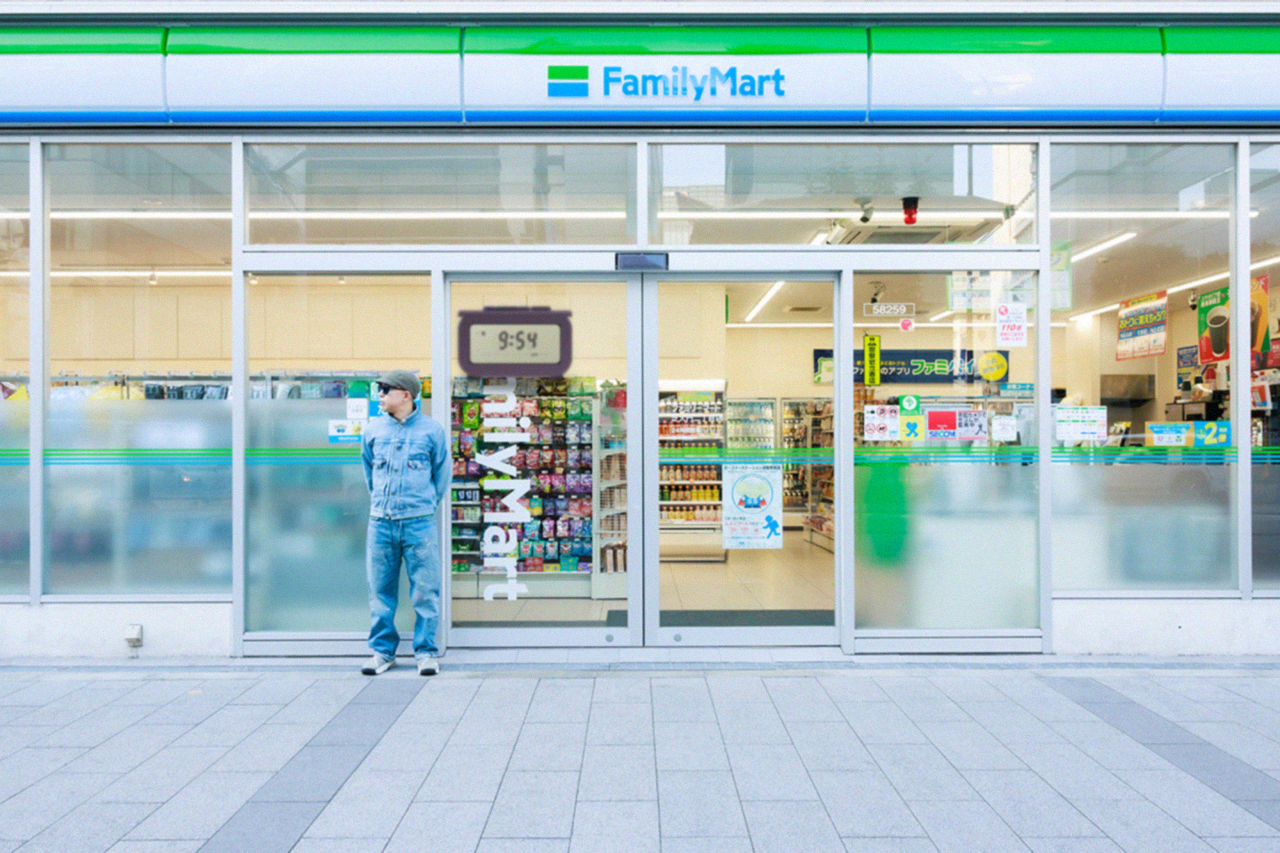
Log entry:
9h54
